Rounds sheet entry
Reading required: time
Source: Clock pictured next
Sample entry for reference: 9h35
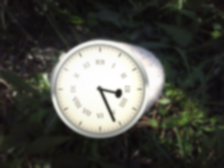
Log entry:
3h26
